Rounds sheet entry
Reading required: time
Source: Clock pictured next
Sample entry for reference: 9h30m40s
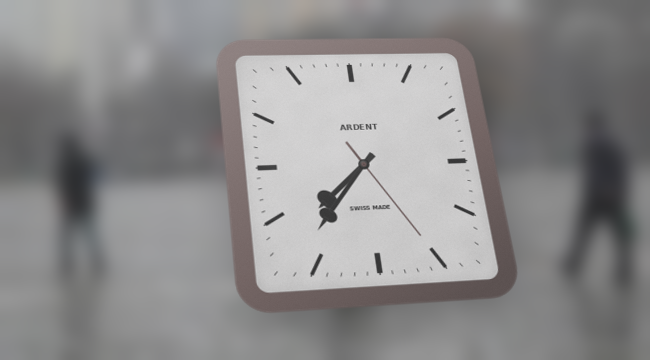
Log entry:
7h36m25s
